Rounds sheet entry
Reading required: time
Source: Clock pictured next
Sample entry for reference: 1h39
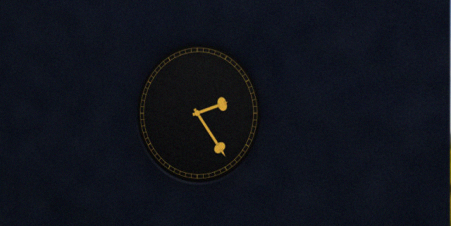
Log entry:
2h24
